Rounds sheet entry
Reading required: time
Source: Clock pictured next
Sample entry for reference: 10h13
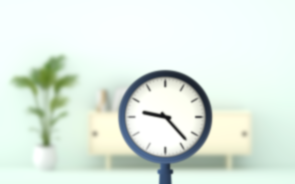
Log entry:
9h23
